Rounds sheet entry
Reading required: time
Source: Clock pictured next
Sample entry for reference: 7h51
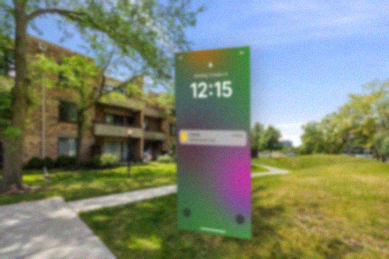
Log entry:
12h15
